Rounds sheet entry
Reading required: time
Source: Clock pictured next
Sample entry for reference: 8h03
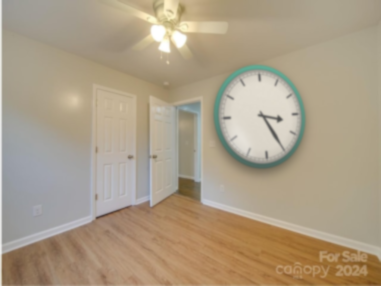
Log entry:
3h25
